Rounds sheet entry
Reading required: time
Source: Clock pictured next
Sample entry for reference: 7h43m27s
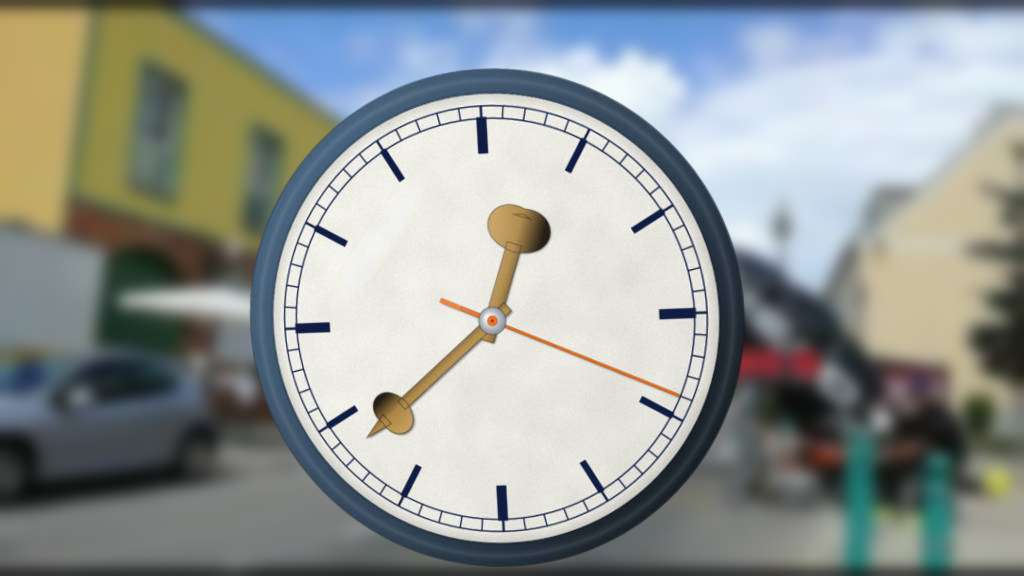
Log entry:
12h38m19s
